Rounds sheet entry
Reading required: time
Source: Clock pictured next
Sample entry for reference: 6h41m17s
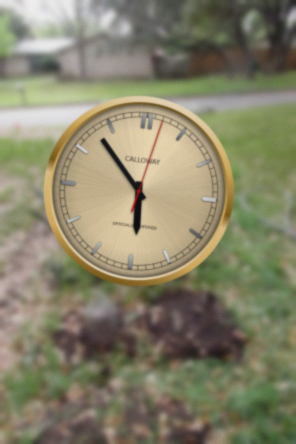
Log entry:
5h53m02s
